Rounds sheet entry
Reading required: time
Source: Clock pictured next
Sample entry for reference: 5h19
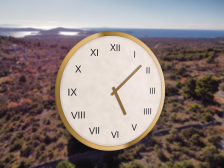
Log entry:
5h08
